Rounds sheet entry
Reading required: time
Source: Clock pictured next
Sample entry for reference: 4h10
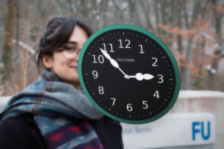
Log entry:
2h53
